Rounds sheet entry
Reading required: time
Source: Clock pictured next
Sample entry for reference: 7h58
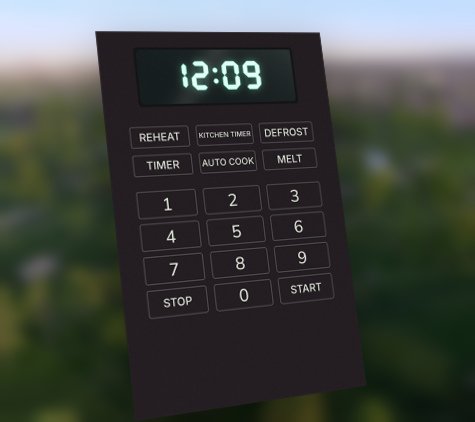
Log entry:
12h09
